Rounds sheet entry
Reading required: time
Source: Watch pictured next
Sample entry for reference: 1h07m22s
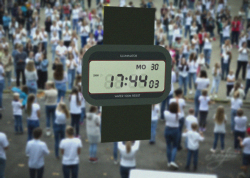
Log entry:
17h44m03s
